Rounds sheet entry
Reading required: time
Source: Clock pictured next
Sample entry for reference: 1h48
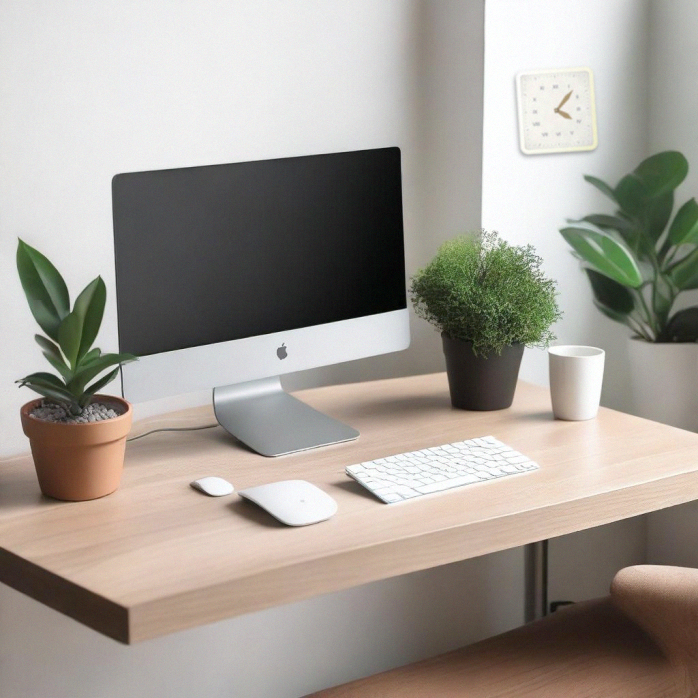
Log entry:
4h07
